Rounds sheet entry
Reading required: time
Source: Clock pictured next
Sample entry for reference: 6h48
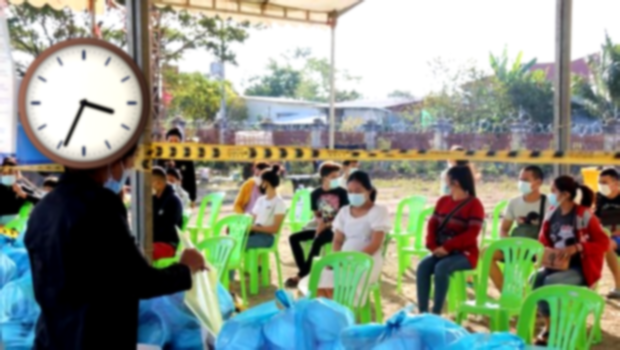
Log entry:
3h34
